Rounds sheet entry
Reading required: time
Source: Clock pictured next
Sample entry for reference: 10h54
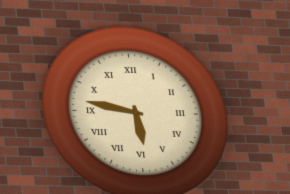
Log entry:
5h47
